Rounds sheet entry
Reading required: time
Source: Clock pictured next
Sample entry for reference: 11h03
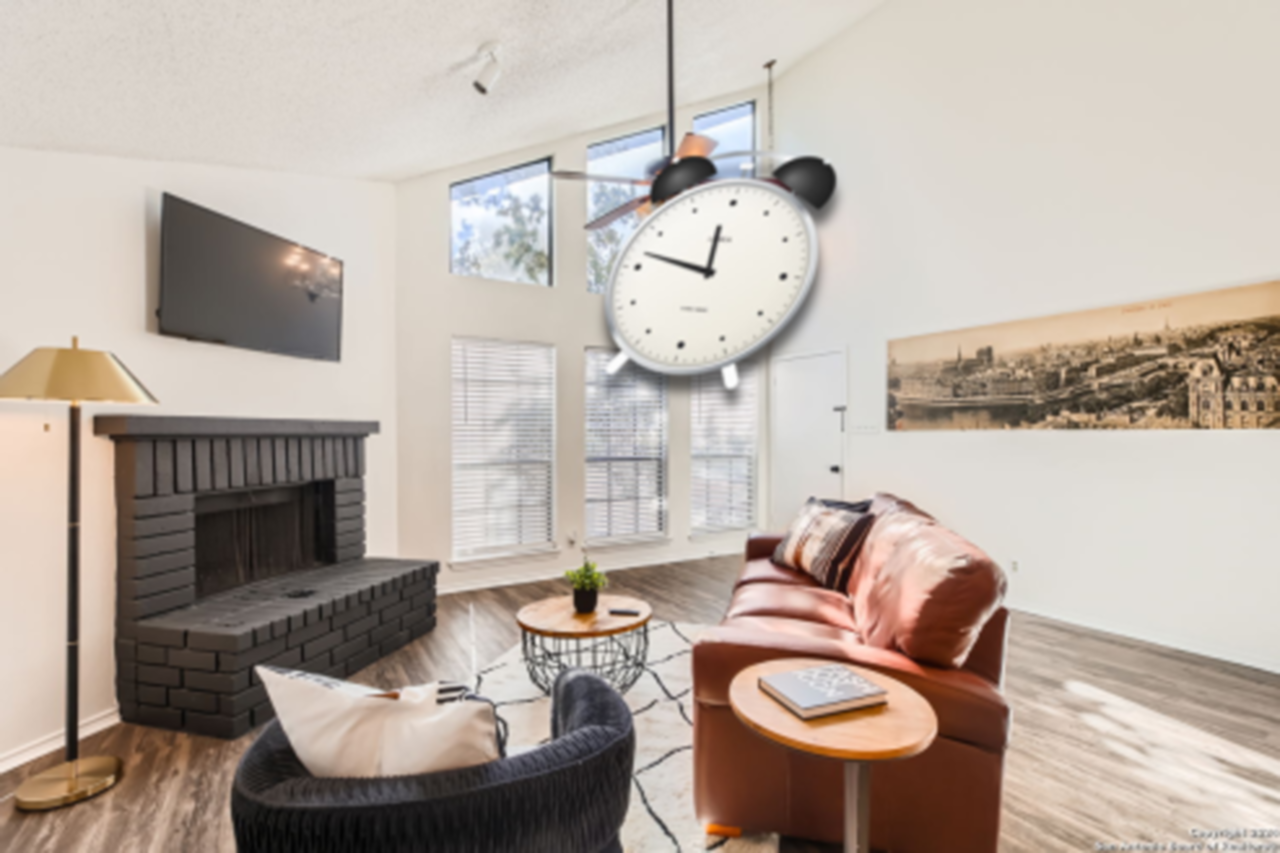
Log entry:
11h47
